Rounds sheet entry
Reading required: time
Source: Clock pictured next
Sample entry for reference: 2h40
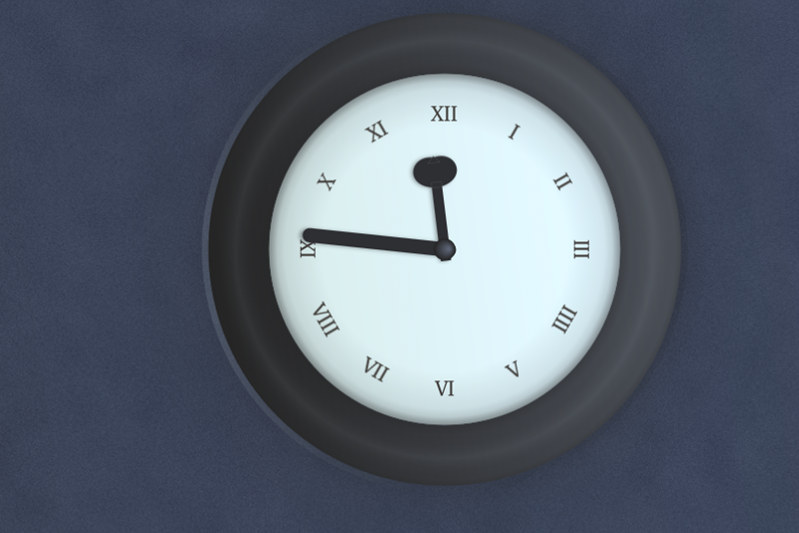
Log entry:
11h46
